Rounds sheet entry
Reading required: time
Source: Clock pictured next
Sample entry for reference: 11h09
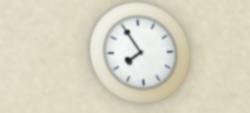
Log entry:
7h55
